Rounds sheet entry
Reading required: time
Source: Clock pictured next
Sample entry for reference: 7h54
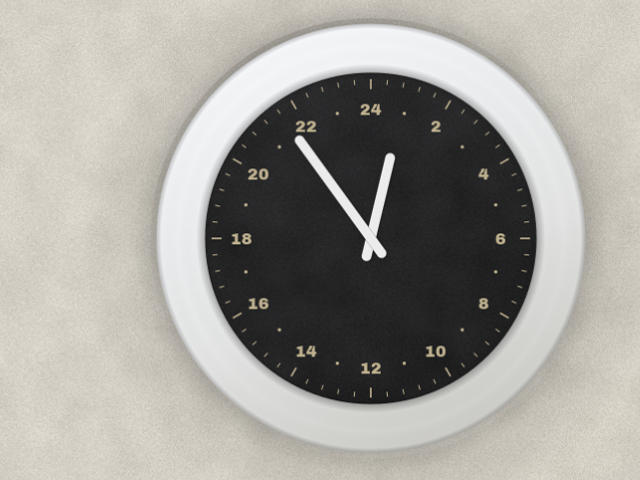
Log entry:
0h54
